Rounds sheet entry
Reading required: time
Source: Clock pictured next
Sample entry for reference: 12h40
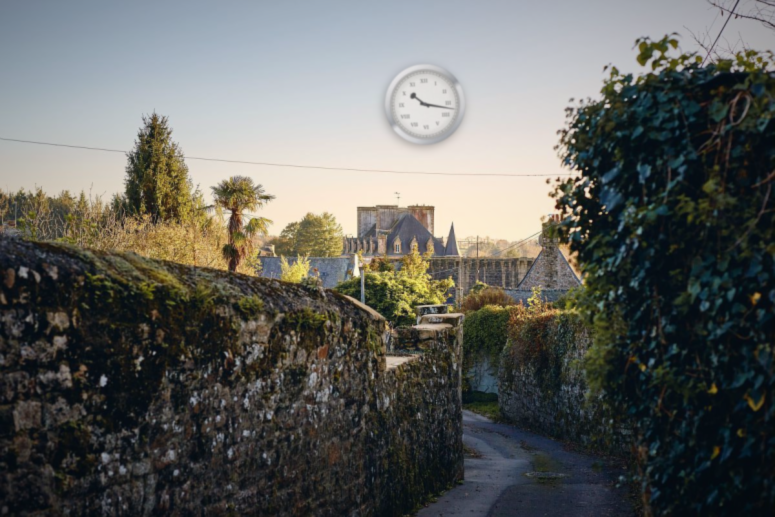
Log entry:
10h17
